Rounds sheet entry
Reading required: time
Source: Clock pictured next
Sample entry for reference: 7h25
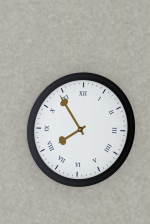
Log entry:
7h54
